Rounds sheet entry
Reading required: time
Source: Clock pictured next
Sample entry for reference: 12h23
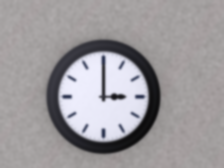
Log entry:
3h00
